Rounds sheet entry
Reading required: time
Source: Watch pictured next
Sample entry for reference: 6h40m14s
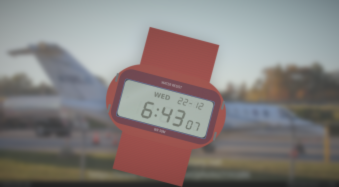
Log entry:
6h43m07s
